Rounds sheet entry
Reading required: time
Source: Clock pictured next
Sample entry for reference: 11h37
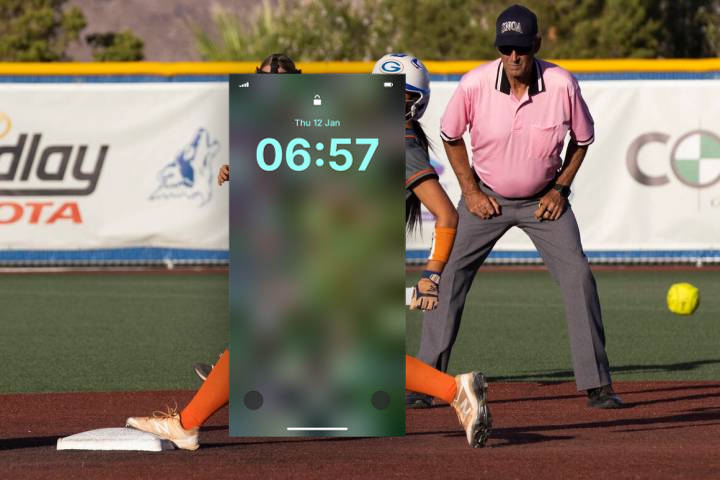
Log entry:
6h57
